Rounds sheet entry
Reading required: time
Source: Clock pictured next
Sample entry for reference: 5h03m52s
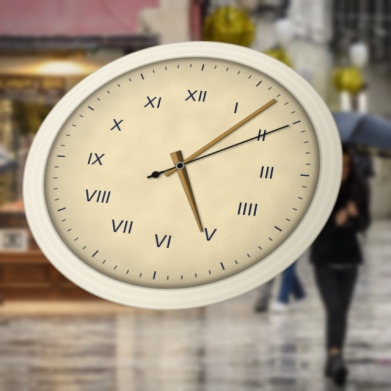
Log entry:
5h07m10s
